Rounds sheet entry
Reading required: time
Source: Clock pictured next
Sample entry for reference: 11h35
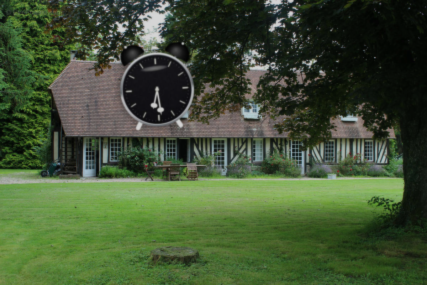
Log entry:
6h29
